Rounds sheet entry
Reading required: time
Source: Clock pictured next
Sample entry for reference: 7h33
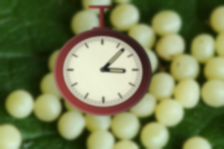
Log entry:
3h07
